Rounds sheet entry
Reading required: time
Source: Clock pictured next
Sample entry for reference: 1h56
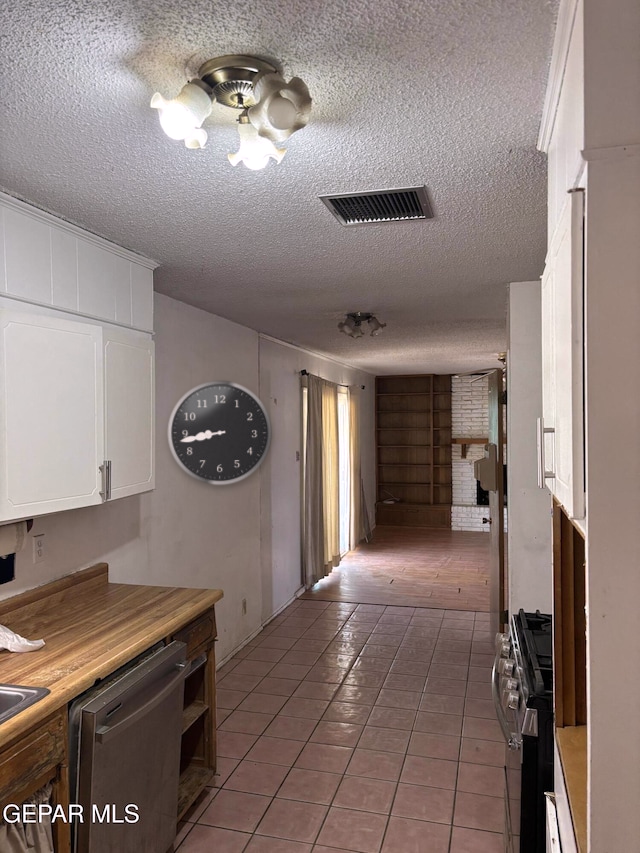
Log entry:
8h43
